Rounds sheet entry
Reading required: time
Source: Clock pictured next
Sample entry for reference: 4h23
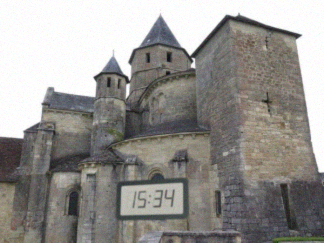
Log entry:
15h34
